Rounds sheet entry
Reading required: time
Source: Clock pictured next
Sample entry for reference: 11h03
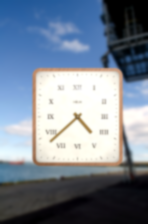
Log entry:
4h38
